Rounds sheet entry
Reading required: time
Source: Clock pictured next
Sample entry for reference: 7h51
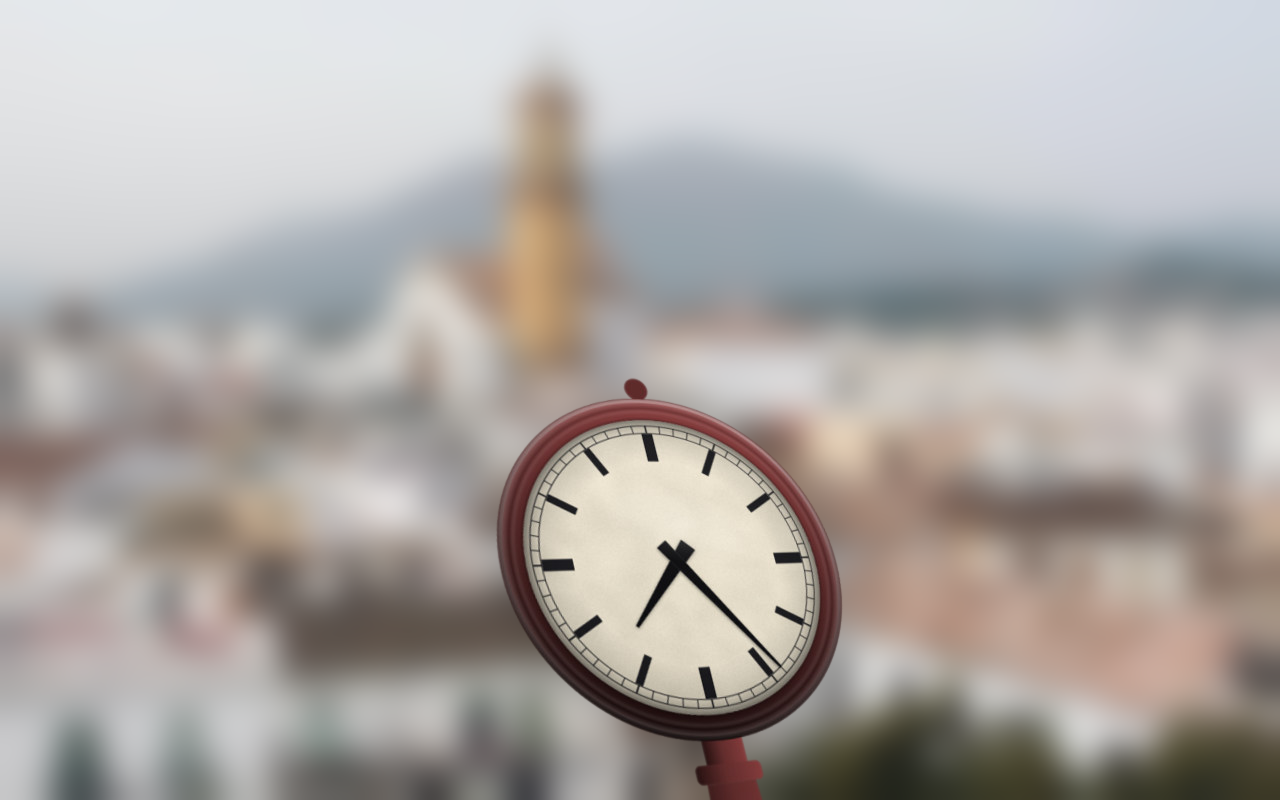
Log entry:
7h24
